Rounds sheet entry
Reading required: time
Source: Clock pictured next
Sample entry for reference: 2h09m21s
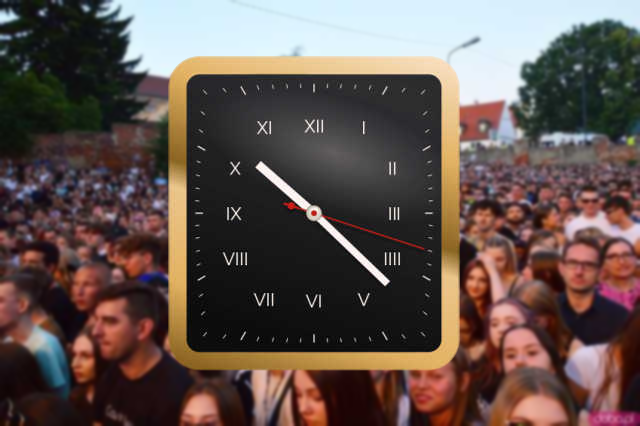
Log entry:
10h22m18s
